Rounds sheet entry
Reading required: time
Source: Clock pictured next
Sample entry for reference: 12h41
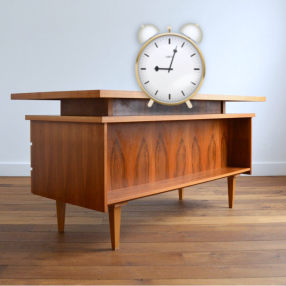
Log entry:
9h03
